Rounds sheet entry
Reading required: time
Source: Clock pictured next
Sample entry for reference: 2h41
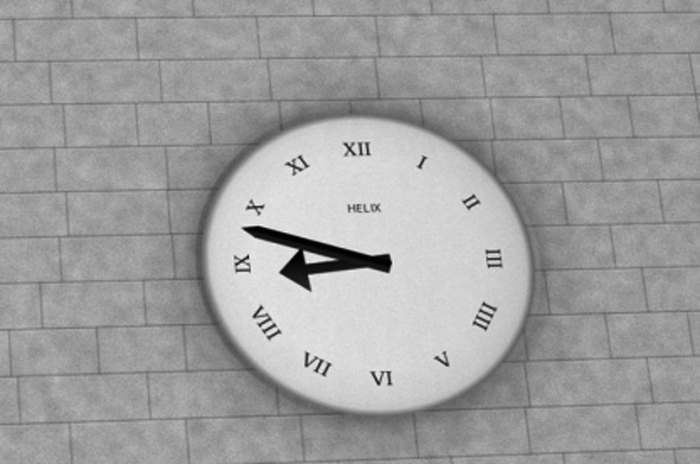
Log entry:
8h48
